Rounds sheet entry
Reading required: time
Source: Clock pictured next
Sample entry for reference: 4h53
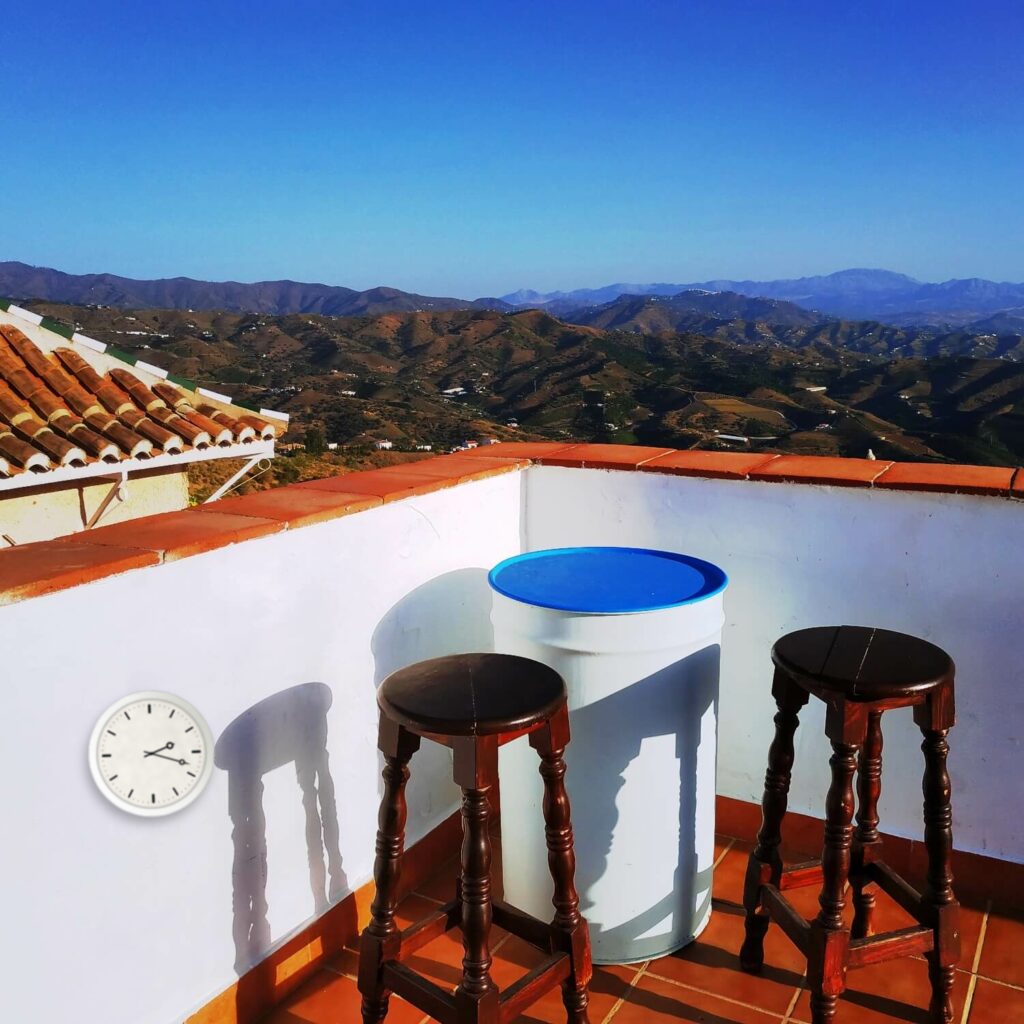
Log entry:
2h18
